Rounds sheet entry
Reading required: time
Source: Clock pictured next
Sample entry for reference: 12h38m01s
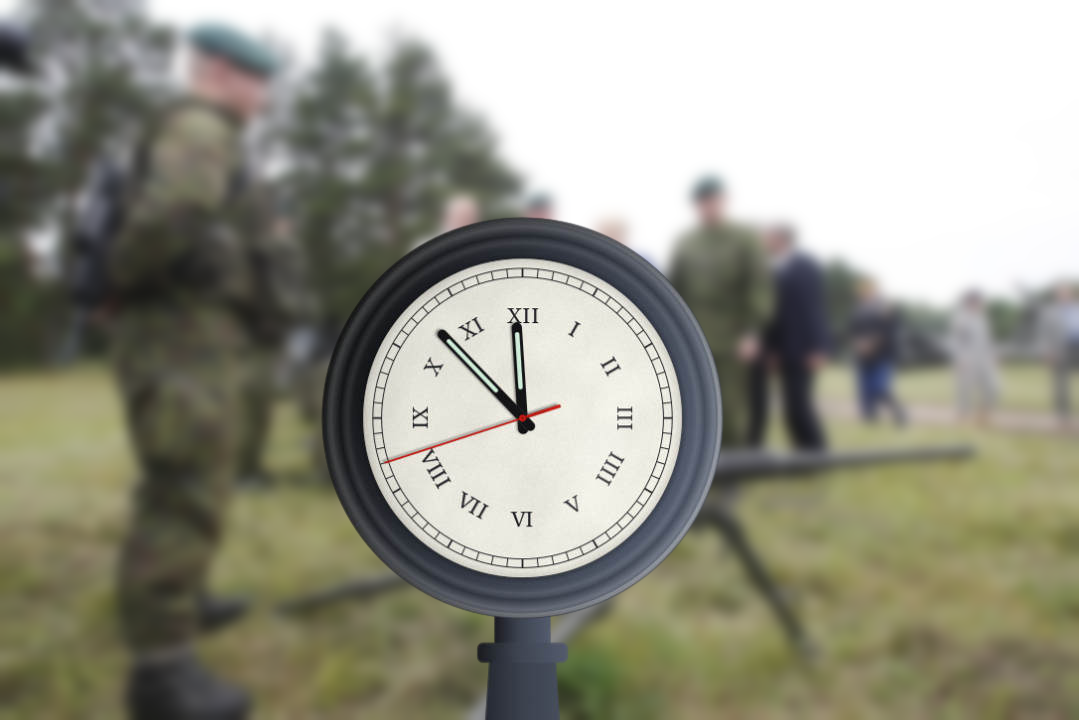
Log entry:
11h52m42s
